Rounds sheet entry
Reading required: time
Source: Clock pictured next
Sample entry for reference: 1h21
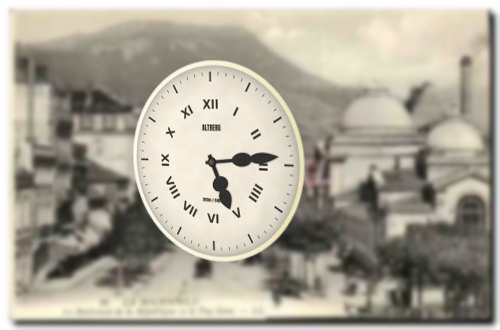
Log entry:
5h14
